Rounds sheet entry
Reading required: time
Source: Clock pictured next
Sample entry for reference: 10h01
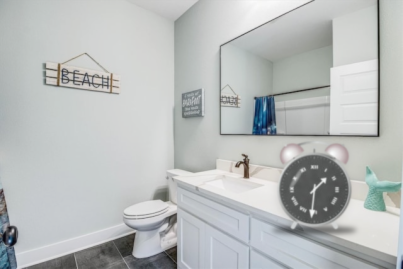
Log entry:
1h31
